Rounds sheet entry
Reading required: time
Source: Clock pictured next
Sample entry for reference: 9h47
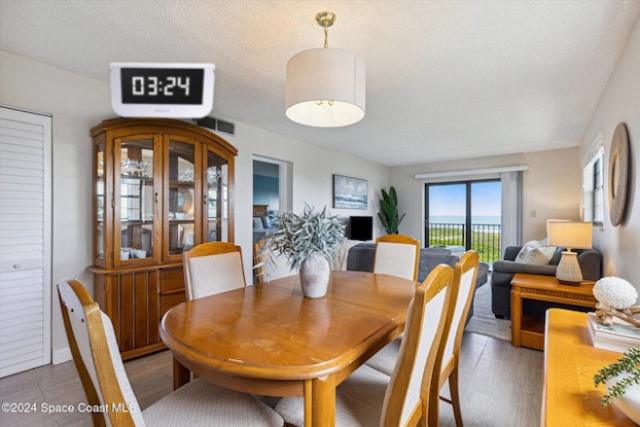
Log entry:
3h24
